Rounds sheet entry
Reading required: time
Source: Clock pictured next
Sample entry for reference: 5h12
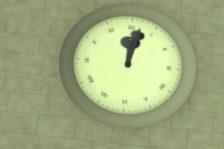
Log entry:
12h02
